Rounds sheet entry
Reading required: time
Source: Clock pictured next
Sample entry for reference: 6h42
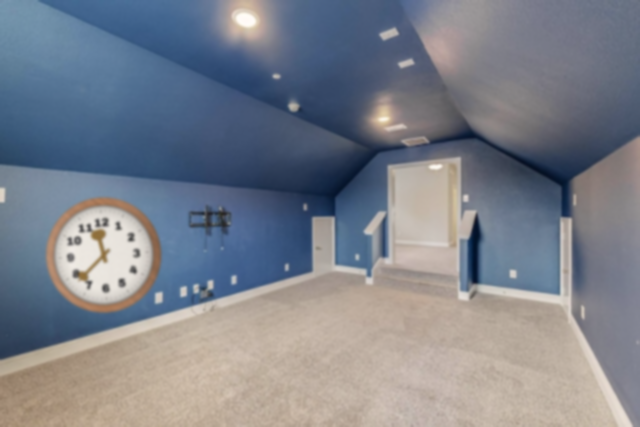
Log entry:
11h38
